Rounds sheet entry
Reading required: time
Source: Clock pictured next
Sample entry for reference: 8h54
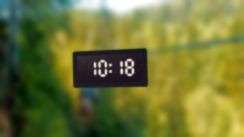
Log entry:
10h18
